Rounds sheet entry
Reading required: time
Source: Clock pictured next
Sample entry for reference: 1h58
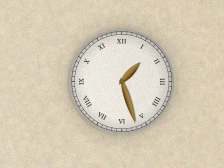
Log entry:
1h27
